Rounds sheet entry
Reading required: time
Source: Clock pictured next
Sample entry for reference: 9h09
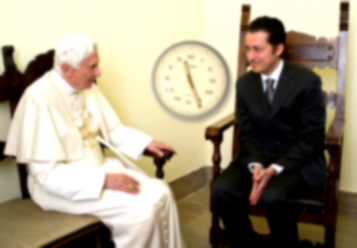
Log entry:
11h26
